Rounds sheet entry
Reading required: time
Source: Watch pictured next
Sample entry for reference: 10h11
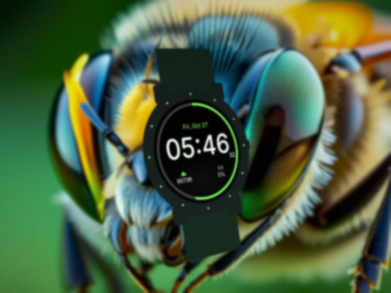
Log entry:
5h46
